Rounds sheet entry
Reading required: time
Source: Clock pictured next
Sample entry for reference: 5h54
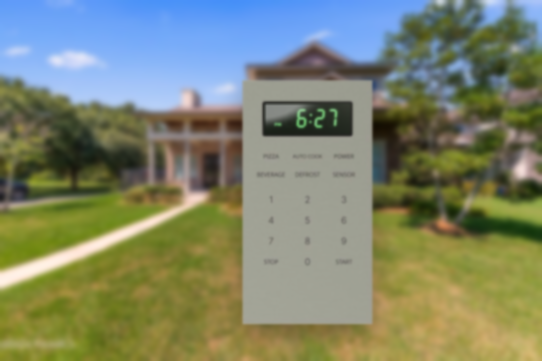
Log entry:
6h27
